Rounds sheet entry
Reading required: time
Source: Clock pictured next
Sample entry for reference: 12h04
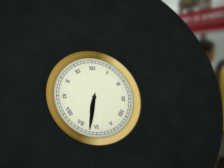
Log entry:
6h32
